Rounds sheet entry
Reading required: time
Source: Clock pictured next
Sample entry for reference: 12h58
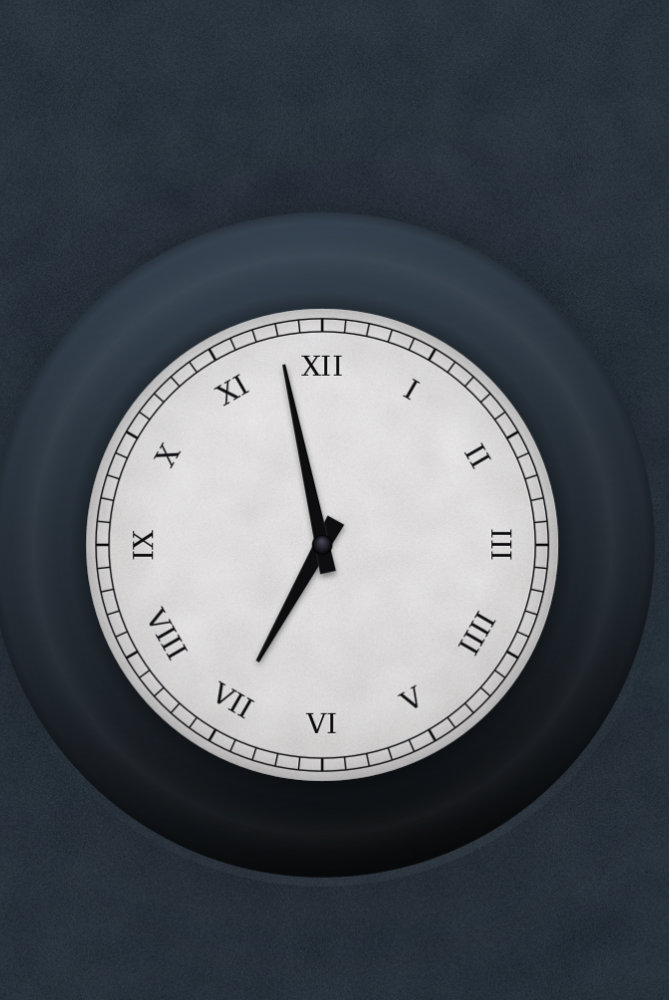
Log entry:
6h58
